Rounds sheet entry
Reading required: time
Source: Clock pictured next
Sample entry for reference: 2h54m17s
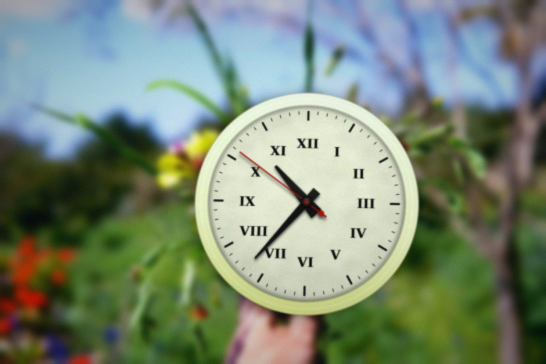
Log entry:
10h36m51s
